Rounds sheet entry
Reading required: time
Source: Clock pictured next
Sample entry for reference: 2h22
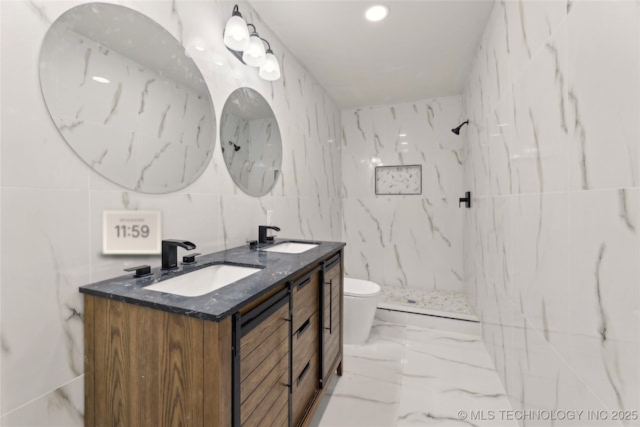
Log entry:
11h59
